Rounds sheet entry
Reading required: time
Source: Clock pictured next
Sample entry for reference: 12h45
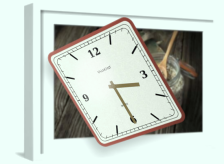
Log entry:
3h30
